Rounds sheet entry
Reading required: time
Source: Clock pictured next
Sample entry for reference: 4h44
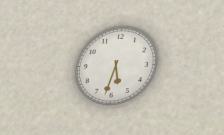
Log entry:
5h32
